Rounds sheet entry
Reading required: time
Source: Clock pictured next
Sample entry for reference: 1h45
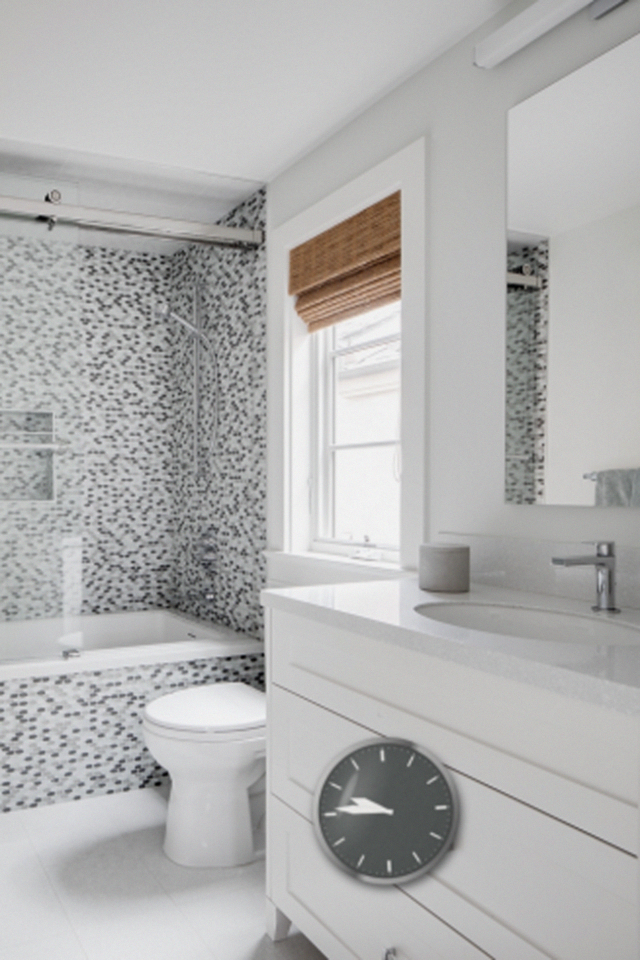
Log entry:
9h46
